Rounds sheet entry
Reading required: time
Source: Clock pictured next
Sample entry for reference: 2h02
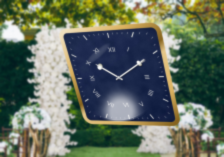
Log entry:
10h10
